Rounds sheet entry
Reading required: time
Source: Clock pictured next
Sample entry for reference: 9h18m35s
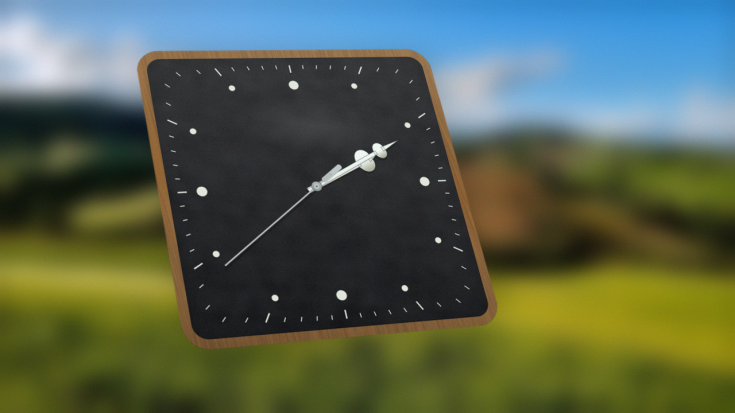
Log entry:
2h10m39s
